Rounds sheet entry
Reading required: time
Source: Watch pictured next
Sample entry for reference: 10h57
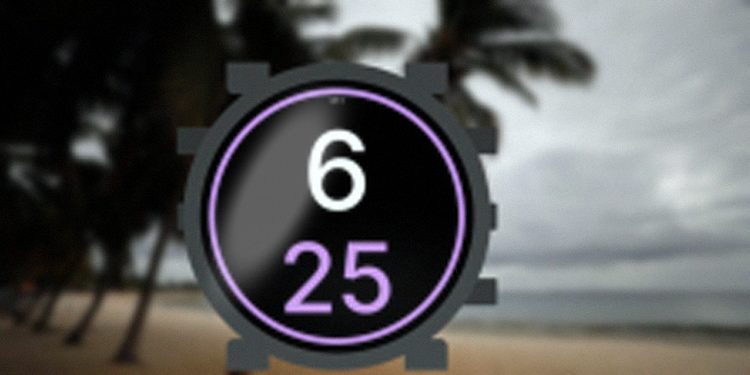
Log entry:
6h25
